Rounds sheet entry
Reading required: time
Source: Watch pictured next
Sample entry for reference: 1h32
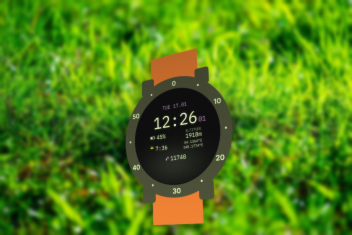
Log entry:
12h26
